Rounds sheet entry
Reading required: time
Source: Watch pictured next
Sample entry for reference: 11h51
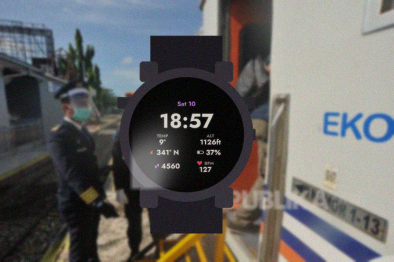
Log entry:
18h57
